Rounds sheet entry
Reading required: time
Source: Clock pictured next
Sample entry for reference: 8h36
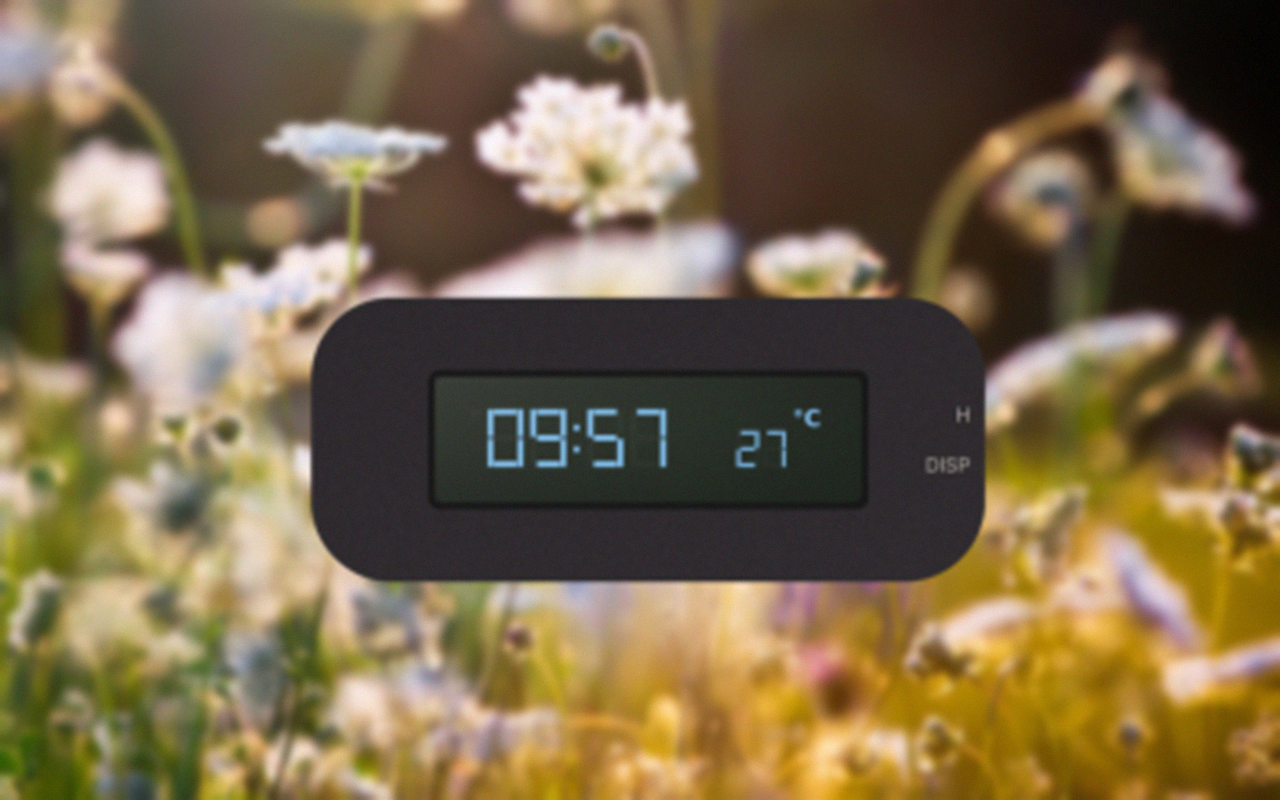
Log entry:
9h57
